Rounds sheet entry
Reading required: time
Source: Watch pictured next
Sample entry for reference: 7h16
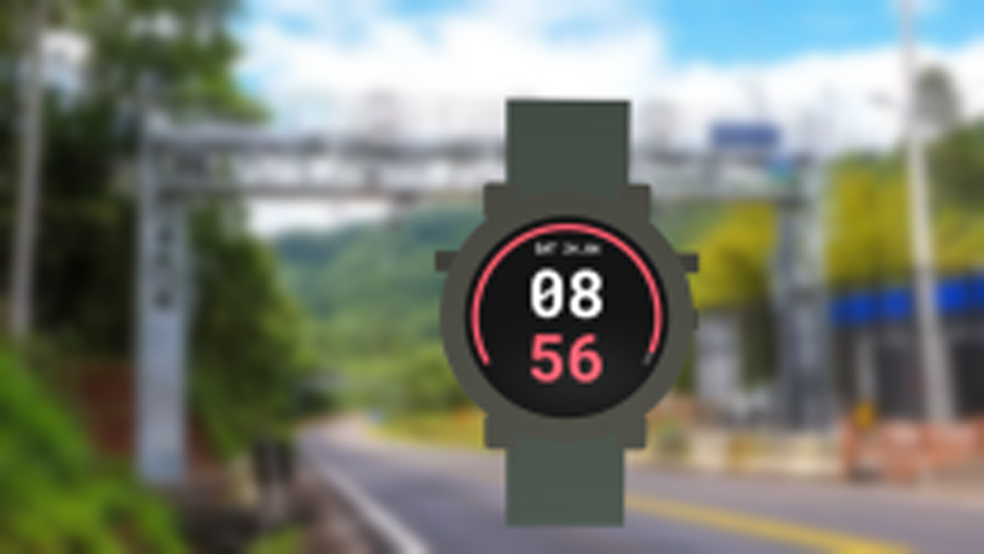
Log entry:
8h56
